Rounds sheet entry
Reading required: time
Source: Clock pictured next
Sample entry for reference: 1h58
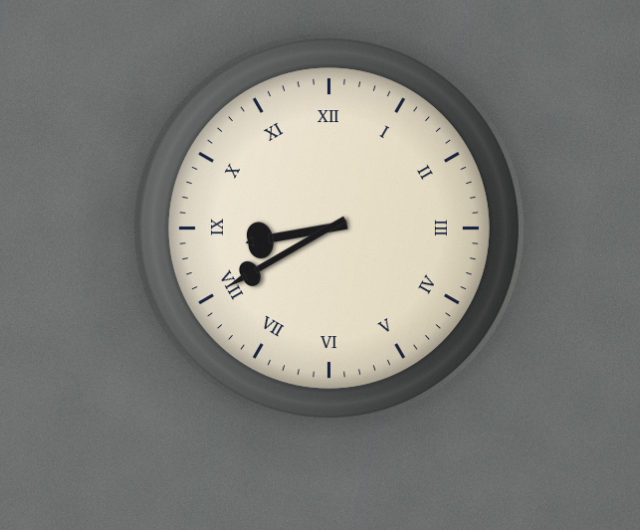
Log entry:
8h40
